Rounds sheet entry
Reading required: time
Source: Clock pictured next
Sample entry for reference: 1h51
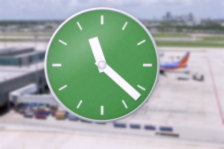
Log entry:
11h22
